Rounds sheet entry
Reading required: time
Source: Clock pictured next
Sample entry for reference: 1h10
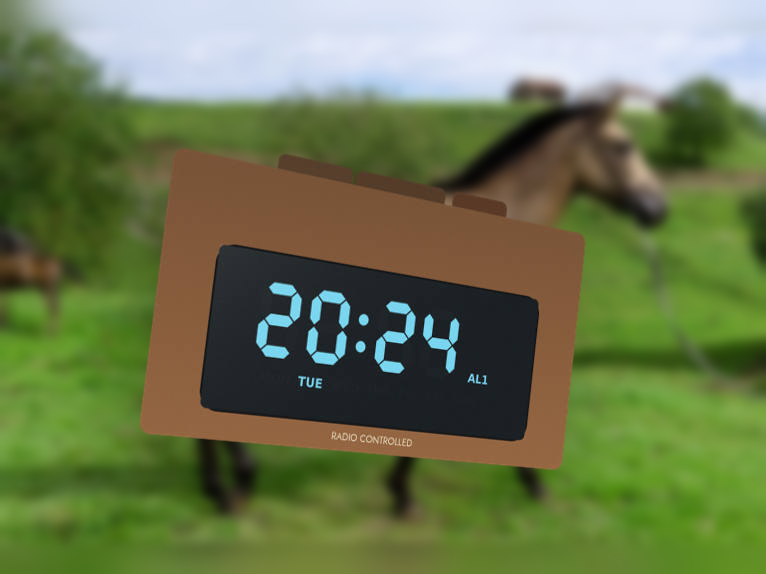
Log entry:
20h24
